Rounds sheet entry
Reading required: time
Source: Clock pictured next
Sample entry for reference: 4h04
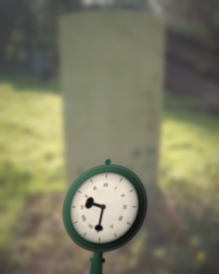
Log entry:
9h31
